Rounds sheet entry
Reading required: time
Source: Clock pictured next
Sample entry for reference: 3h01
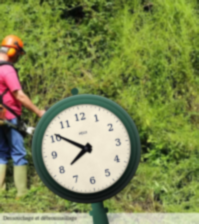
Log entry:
7h51
